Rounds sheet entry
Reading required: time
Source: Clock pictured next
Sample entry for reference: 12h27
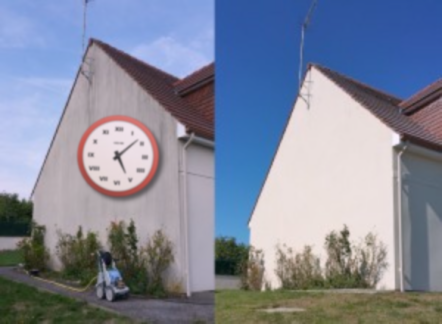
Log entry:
5h08
